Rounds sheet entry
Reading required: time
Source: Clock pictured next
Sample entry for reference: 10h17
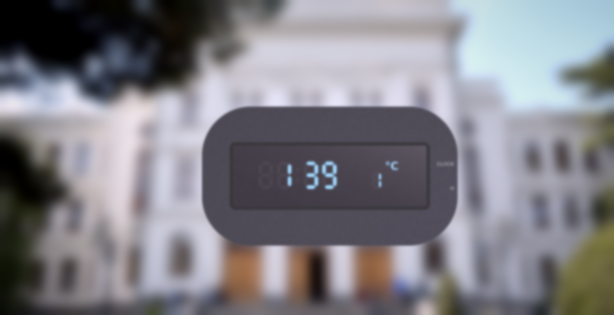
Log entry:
1h39
